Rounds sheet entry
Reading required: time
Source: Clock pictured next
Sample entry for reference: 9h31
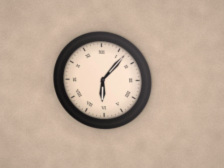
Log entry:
6h07
